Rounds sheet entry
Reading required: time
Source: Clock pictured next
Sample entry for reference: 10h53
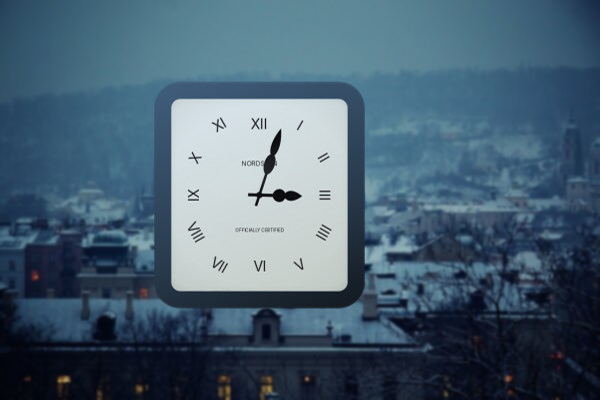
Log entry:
3h03
